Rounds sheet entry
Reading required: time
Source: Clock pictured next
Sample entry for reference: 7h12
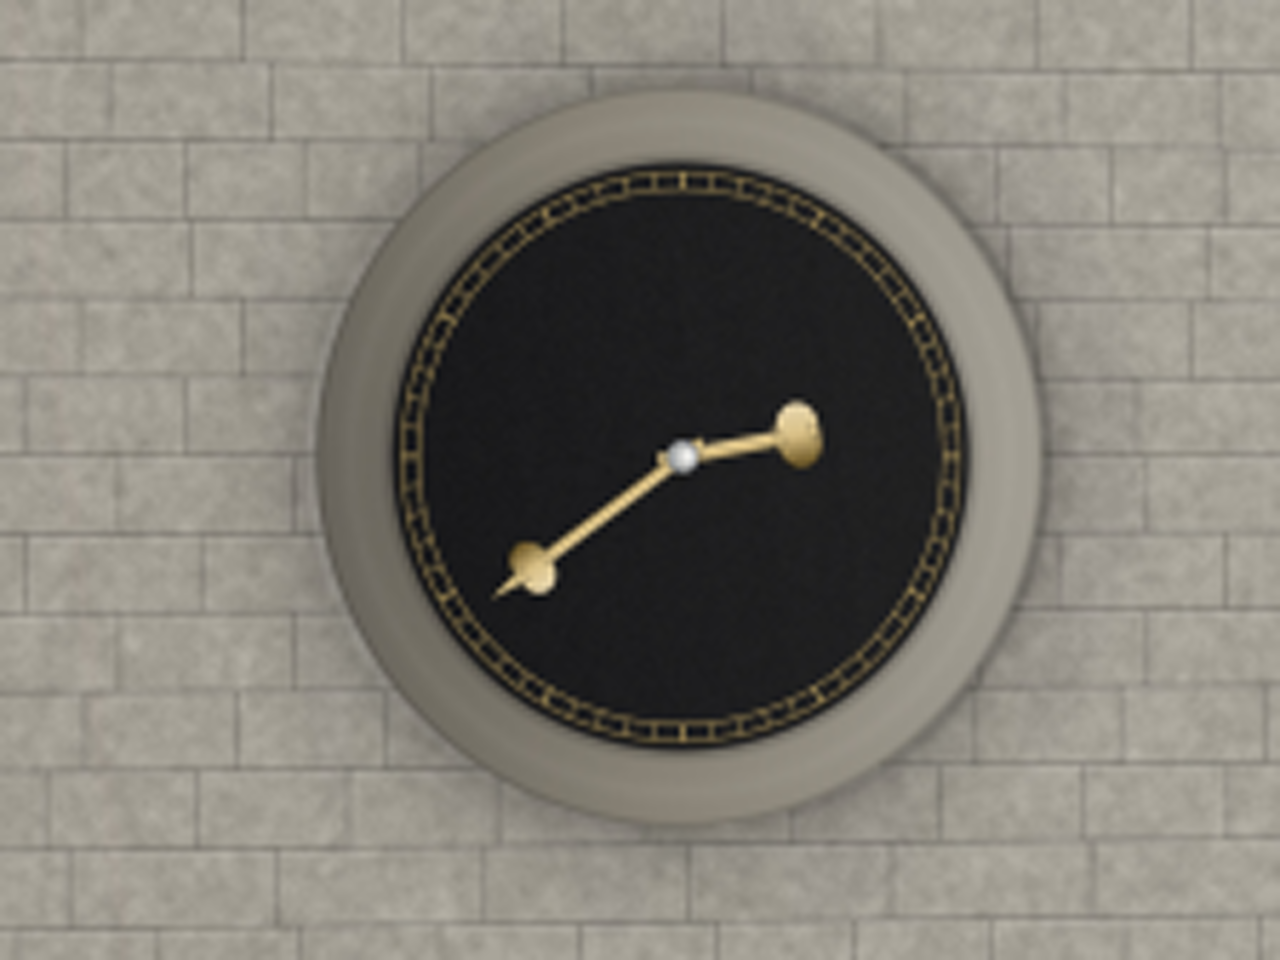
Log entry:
2h39
